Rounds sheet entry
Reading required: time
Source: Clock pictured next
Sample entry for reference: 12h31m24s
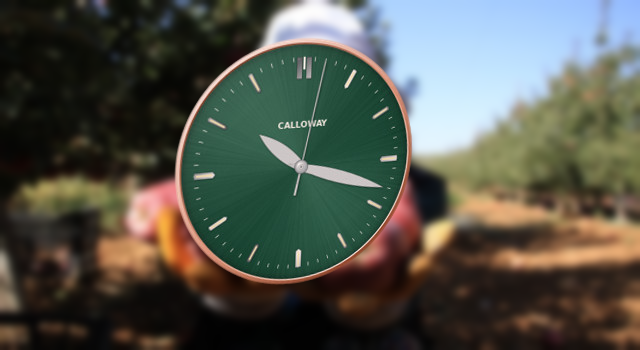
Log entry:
10h18m02s
